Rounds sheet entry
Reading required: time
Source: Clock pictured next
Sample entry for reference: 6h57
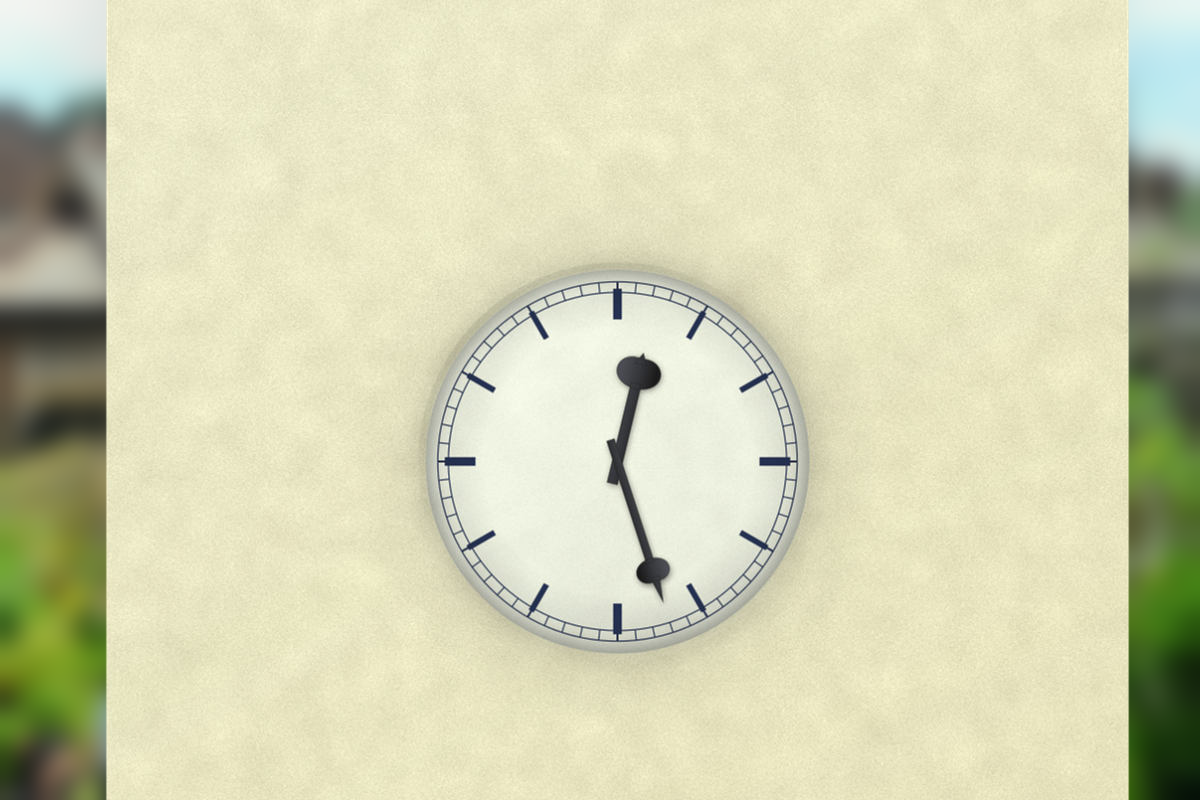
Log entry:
12h27
